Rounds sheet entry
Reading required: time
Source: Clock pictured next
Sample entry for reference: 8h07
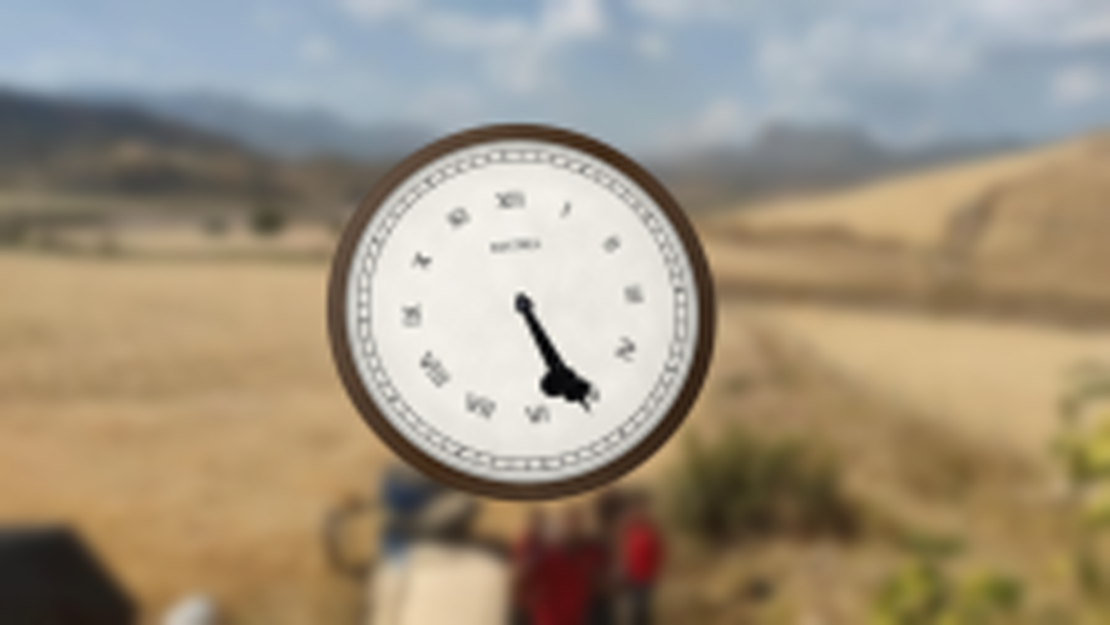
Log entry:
5h26
